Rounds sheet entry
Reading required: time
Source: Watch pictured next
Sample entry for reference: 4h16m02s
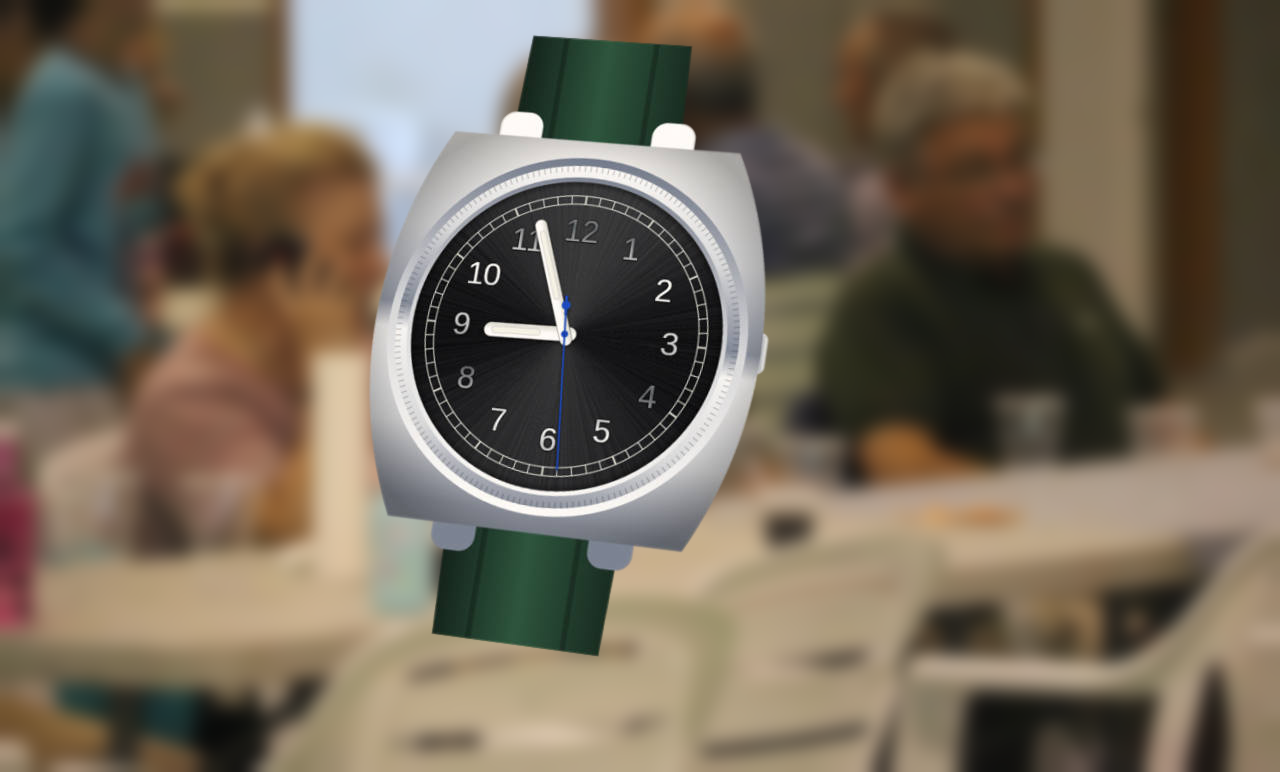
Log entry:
8h56m29s
